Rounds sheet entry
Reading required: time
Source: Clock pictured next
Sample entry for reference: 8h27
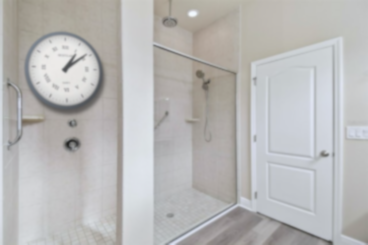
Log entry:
1h09
